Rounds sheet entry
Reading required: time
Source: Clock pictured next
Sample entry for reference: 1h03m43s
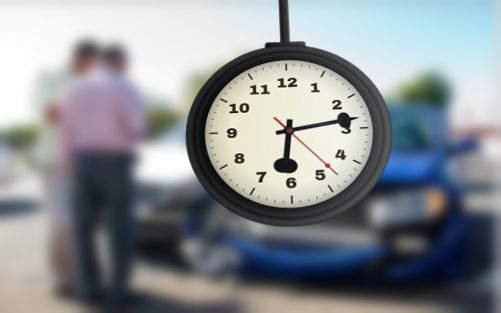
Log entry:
6h13m23s
